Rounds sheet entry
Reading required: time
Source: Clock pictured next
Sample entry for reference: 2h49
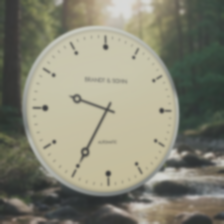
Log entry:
9h35
